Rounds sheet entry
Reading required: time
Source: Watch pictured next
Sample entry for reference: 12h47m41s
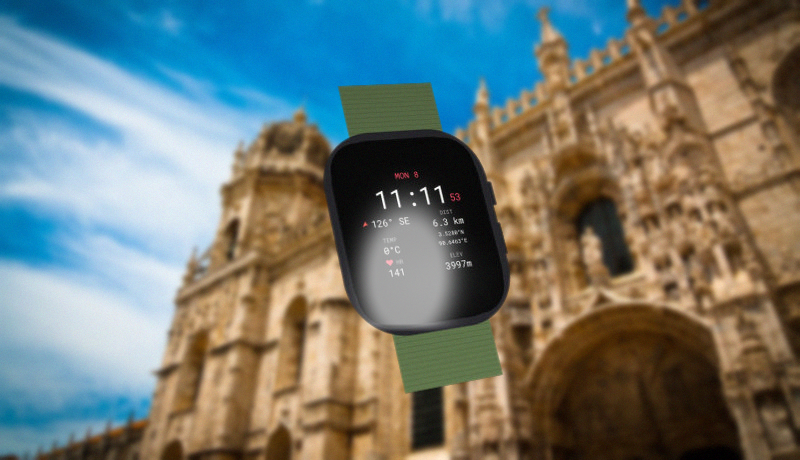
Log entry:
11h11m53s
